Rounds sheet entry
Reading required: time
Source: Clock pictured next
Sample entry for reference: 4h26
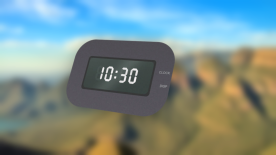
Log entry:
10h30
